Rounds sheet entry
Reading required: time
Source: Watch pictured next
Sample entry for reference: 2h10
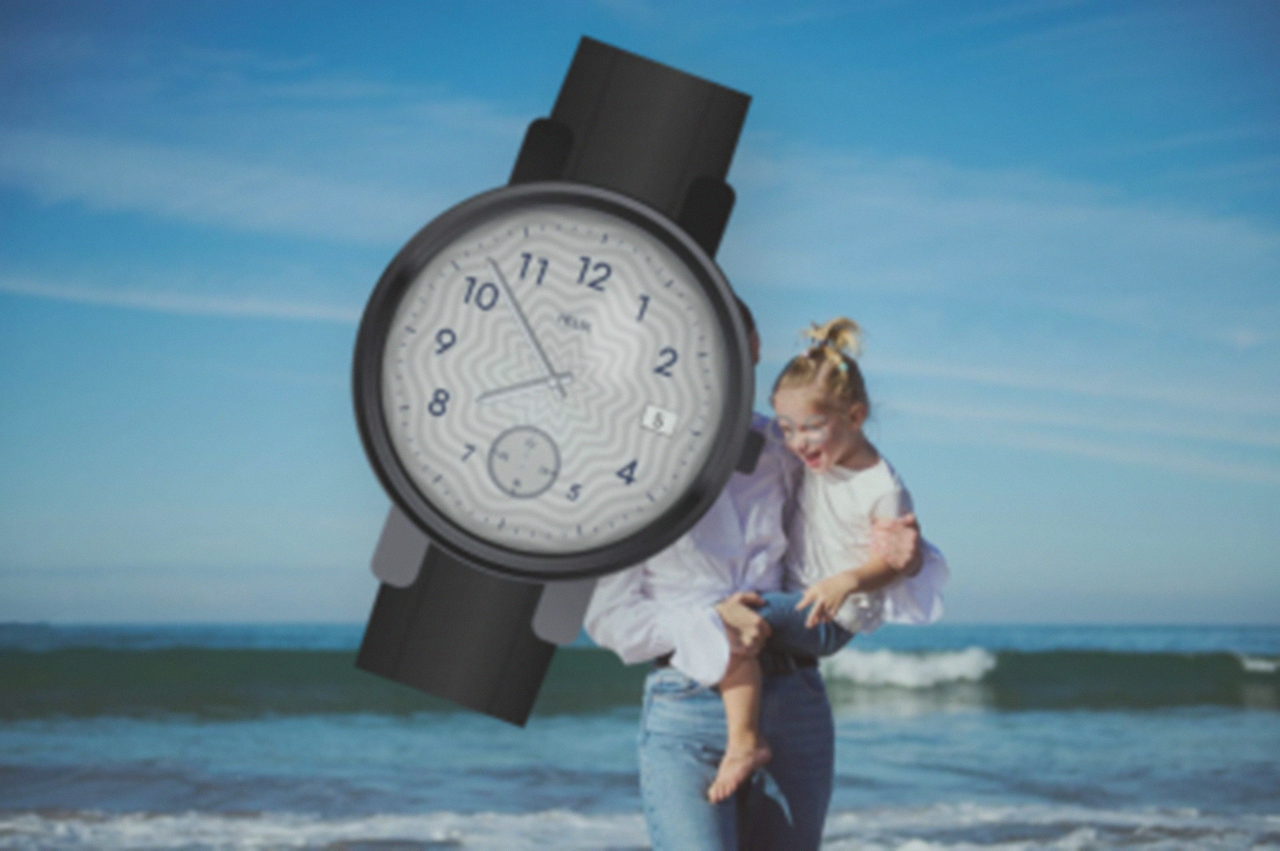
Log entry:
7h52
